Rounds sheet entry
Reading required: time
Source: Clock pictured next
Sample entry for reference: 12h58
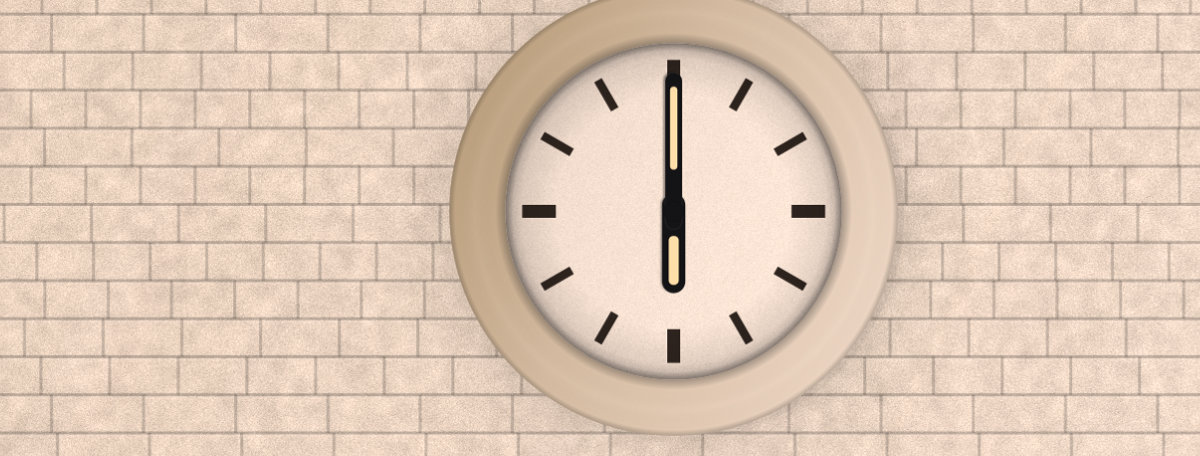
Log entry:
6h00
